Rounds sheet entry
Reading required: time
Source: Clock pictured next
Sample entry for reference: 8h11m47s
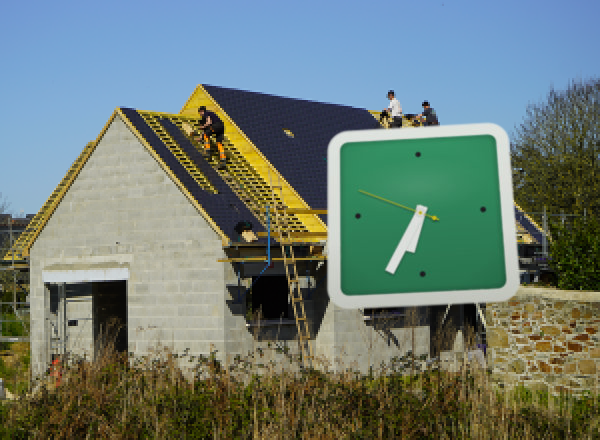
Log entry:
6h34m49s
